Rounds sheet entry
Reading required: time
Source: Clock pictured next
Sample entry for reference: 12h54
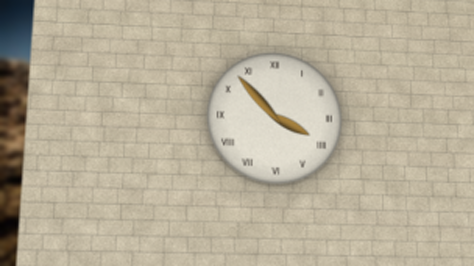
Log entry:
3h53
